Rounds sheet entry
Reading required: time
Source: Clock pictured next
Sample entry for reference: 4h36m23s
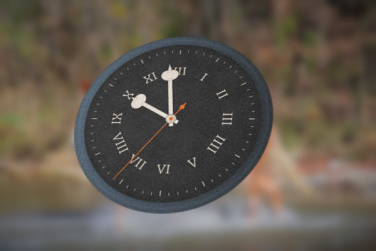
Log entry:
9h58m36s
